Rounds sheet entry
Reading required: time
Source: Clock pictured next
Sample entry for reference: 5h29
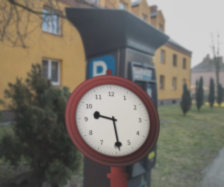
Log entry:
9h29
